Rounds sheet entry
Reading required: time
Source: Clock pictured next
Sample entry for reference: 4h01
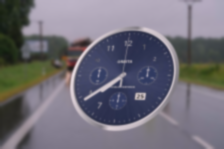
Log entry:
7h39
